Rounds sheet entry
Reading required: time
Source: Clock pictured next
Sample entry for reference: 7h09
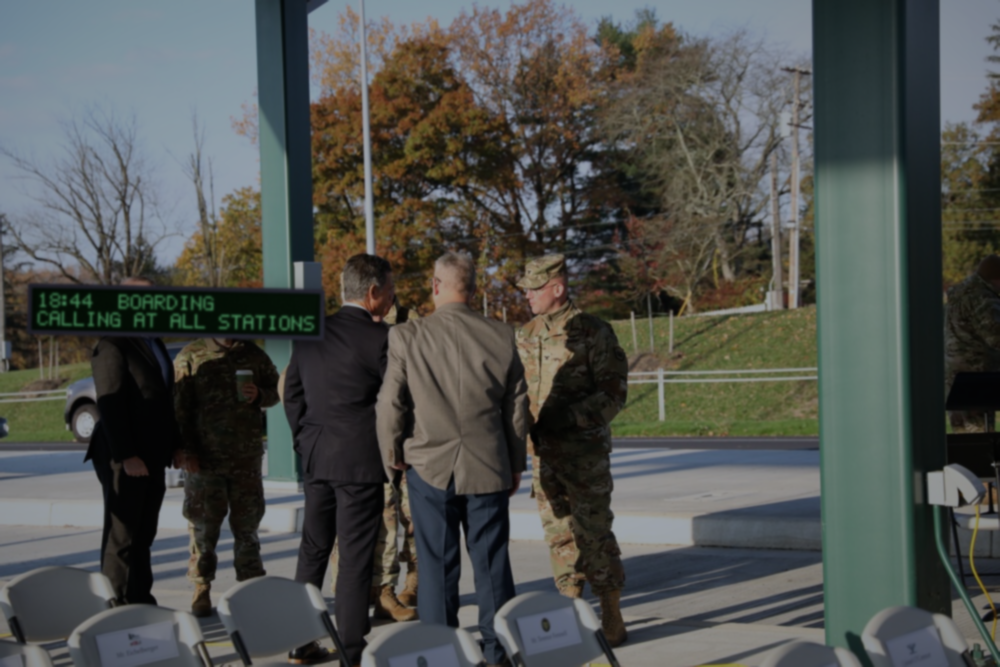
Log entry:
18h44
